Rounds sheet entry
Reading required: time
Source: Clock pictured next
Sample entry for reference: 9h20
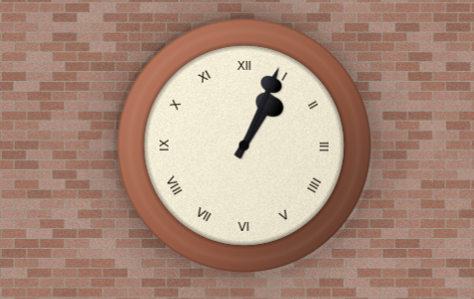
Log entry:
1h04
